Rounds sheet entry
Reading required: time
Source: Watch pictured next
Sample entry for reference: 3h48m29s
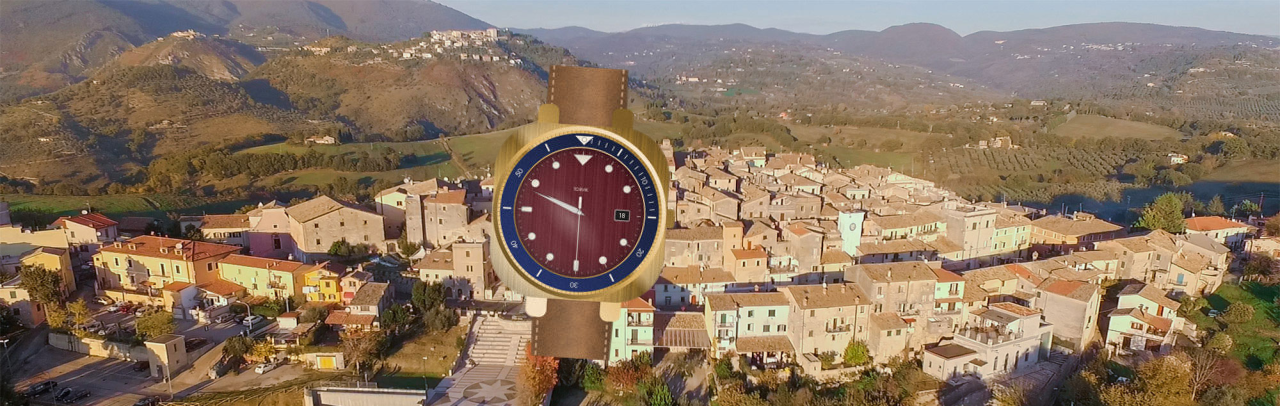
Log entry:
9h48m30s
